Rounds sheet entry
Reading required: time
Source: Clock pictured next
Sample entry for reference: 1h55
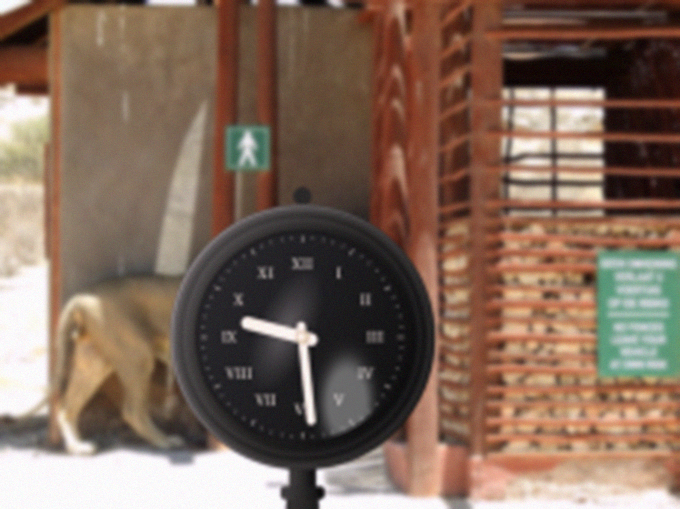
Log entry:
9h29
